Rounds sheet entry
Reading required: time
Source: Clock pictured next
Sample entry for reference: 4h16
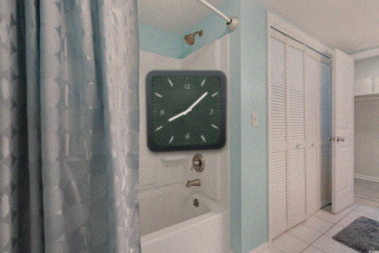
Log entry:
8h08
